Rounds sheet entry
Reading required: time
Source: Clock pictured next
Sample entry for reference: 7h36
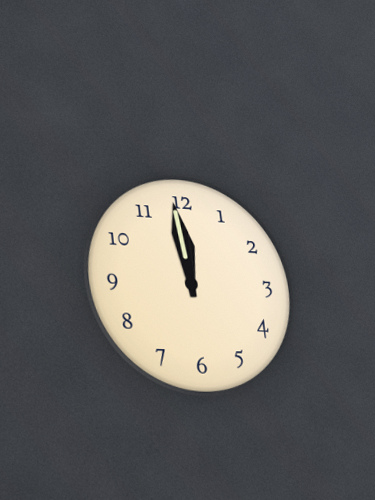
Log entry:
11h59
